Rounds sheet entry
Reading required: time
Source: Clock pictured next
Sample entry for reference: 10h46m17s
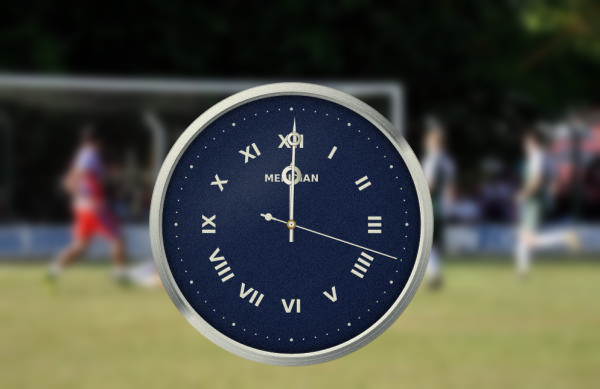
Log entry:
12h00m18s
